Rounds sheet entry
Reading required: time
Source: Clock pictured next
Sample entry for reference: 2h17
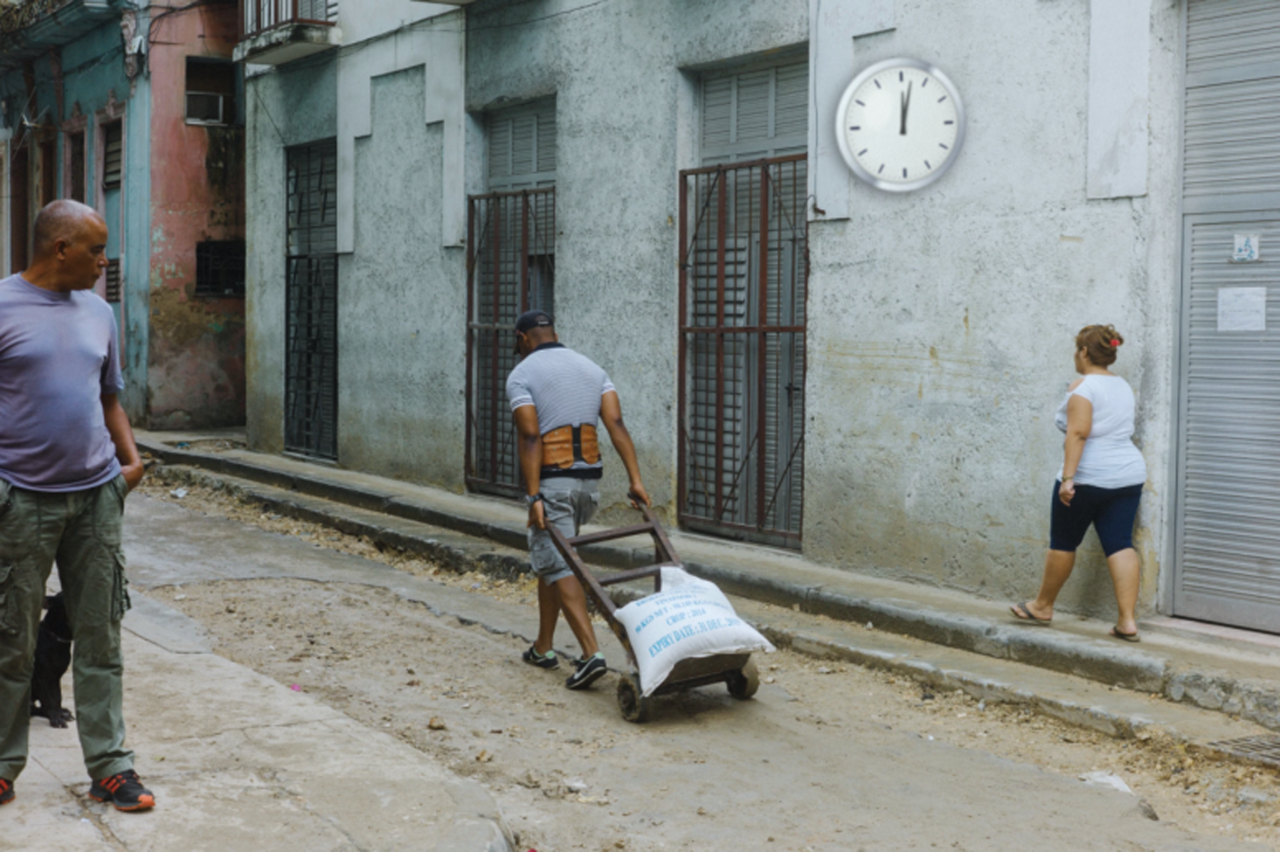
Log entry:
12h02
